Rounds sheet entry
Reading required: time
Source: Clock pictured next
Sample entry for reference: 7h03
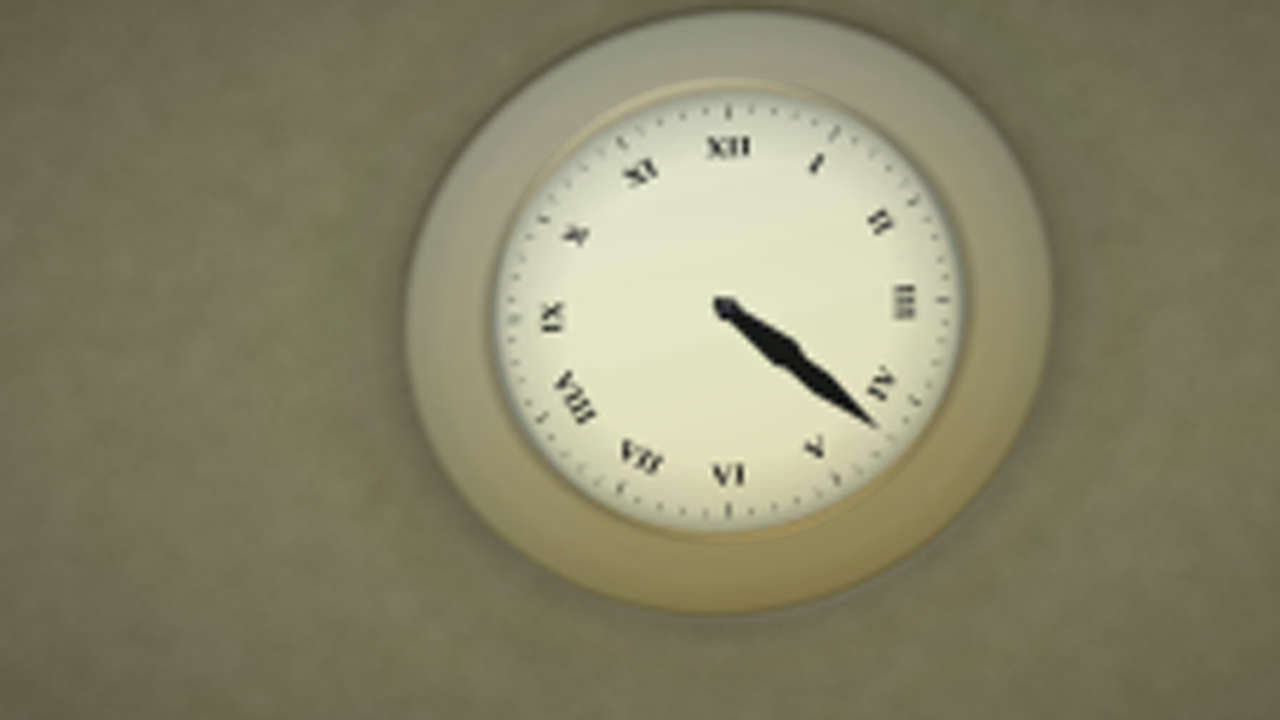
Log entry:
4h22
